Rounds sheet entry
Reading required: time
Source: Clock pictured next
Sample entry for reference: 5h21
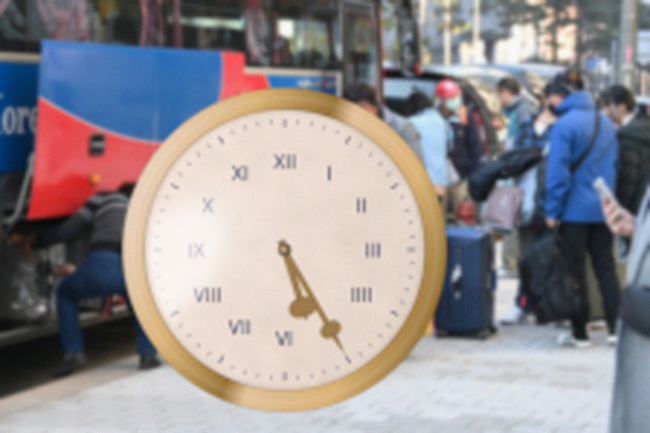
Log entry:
5h25
